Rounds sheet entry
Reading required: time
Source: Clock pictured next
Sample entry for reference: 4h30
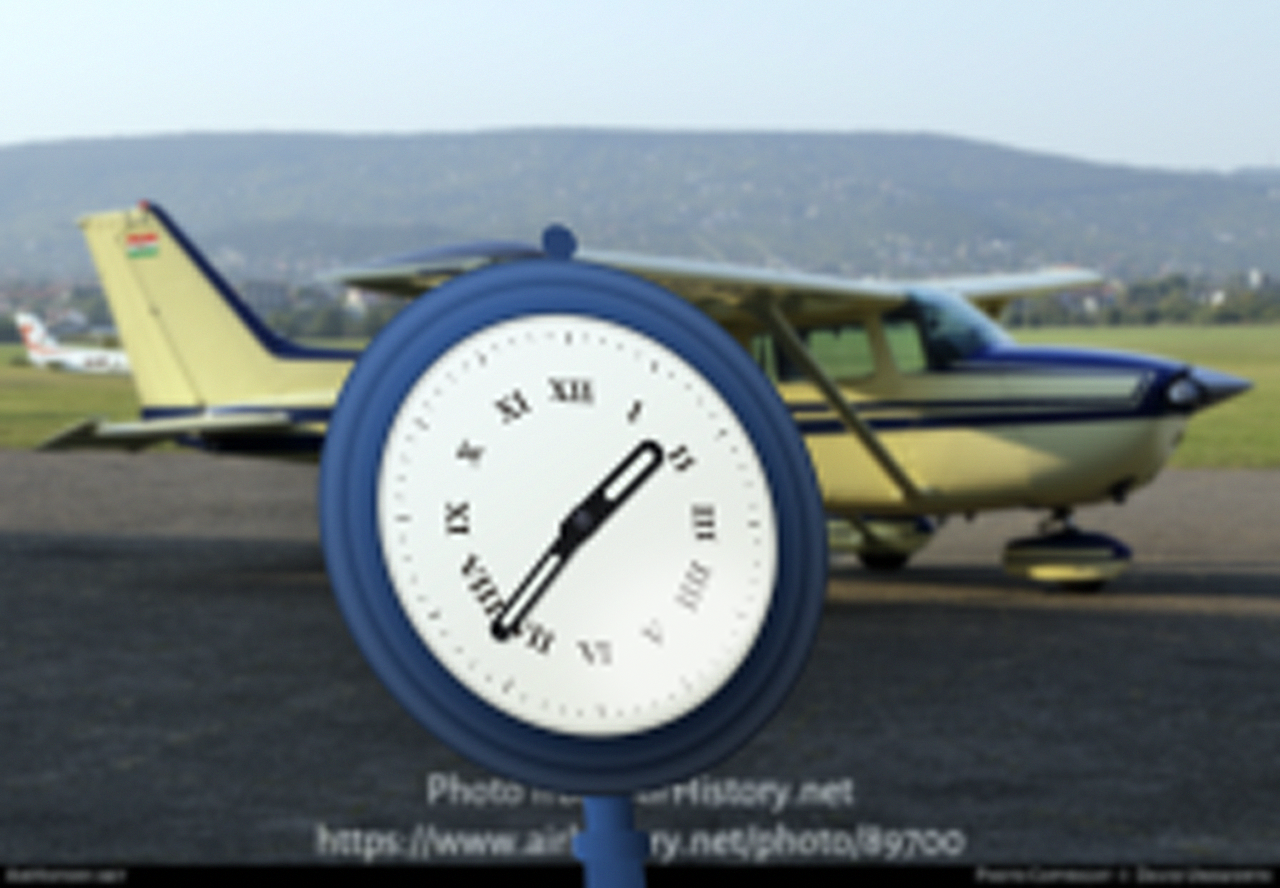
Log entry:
1h37
